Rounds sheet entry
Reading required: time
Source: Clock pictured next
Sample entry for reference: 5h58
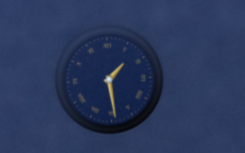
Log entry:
1h29
